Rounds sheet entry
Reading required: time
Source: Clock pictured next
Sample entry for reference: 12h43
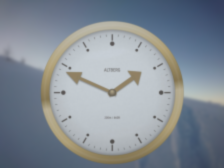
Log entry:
1h49
